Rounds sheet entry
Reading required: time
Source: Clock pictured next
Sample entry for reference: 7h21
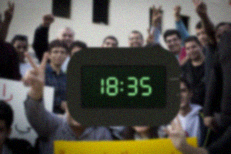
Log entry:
18h35
